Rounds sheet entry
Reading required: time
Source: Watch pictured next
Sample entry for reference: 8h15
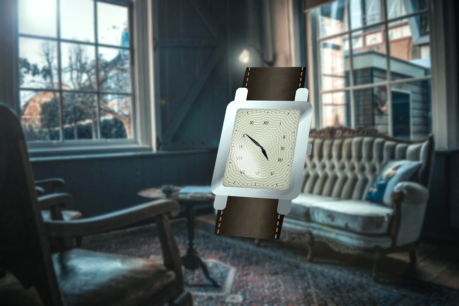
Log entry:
4h51
